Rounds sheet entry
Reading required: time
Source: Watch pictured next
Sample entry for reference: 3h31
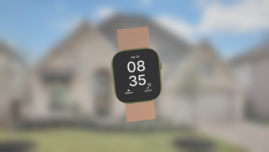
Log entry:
8h35
